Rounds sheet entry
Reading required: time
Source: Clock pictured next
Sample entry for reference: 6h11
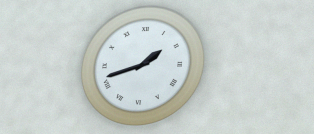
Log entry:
1h42
